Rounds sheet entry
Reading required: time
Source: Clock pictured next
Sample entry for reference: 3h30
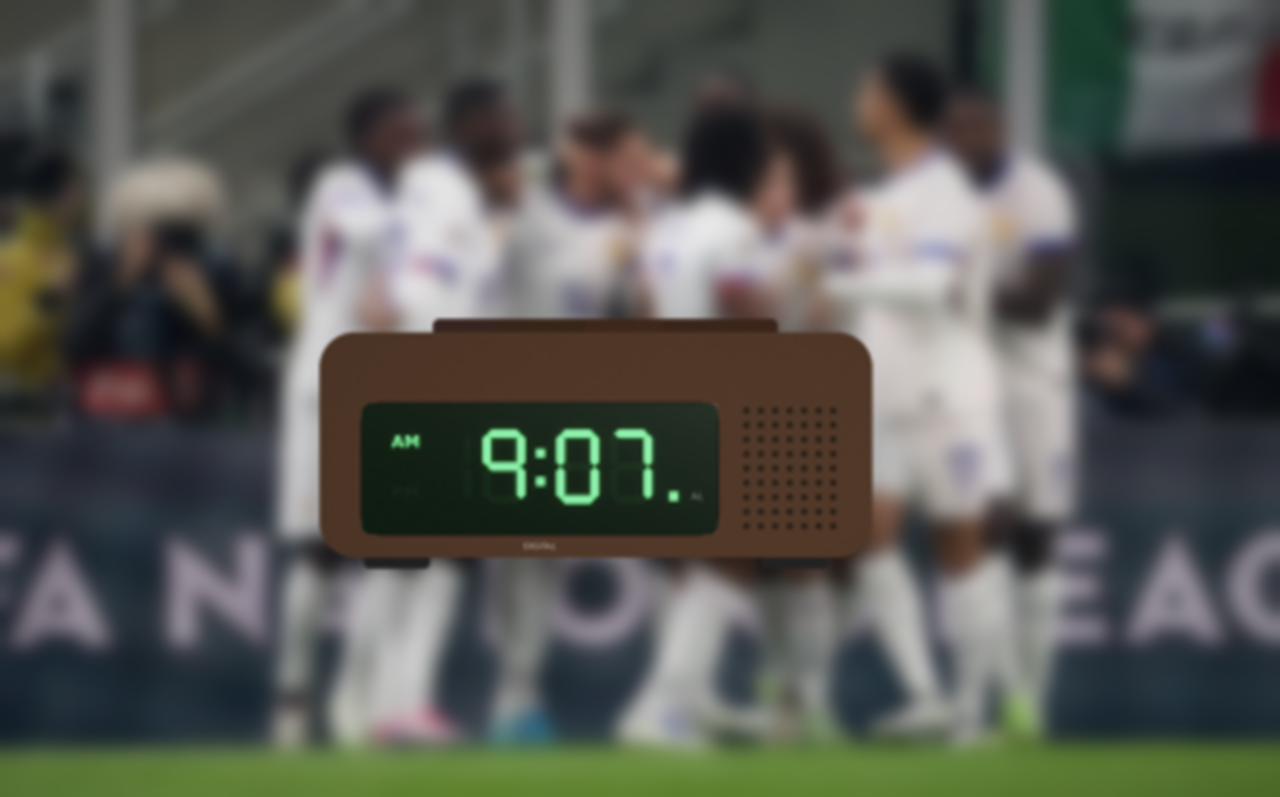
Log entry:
9h07
